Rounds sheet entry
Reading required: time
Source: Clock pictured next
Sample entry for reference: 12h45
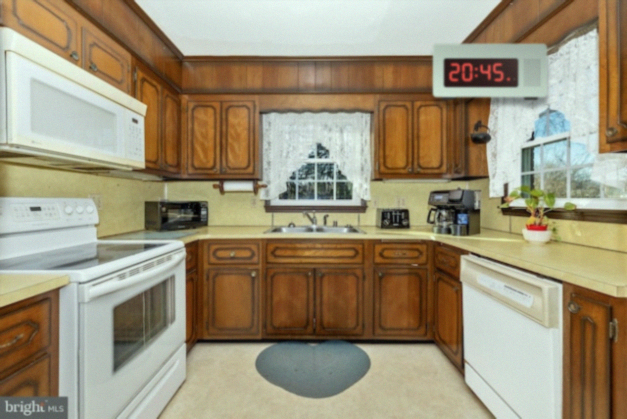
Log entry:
20h45
